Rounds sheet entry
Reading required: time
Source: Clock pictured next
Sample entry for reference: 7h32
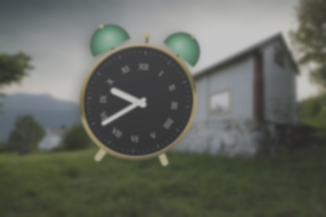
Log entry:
9h39
